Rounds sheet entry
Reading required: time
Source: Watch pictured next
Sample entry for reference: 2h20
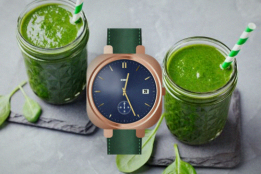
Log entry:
12h26
